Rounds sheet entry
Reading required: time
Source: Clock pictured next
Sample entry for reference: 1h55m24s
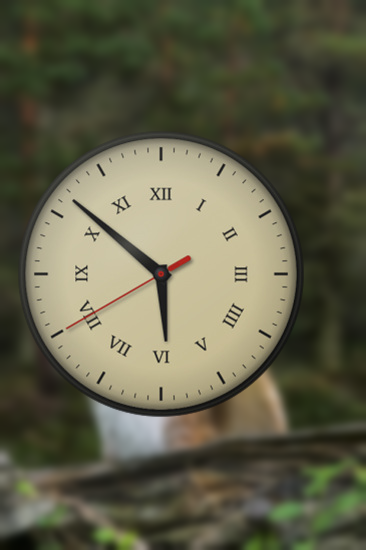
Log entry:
5h51m40s
